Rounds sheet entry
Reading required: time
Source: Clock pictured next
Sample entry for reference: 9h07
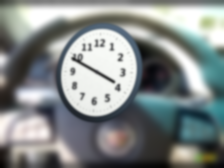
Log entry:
3h49
